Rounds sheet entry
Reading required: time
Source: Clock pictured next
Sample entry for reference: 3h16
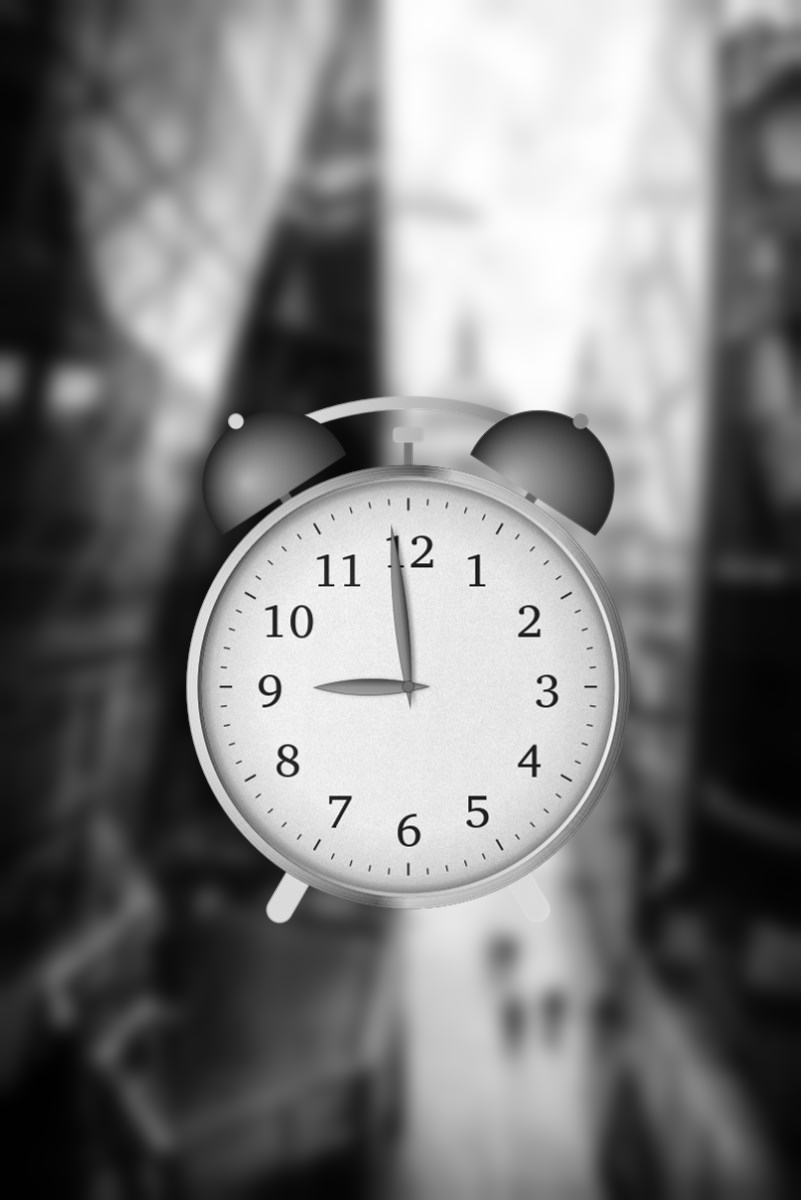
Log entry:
8h59
